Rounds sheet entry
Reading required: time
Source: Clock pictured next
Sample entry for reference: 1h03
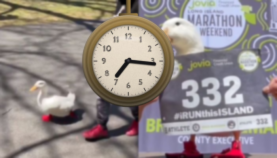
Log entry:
7h16
